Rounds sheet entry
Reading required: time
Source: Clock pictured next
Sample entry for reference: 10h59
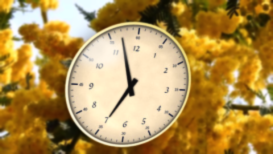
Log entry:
6h57
